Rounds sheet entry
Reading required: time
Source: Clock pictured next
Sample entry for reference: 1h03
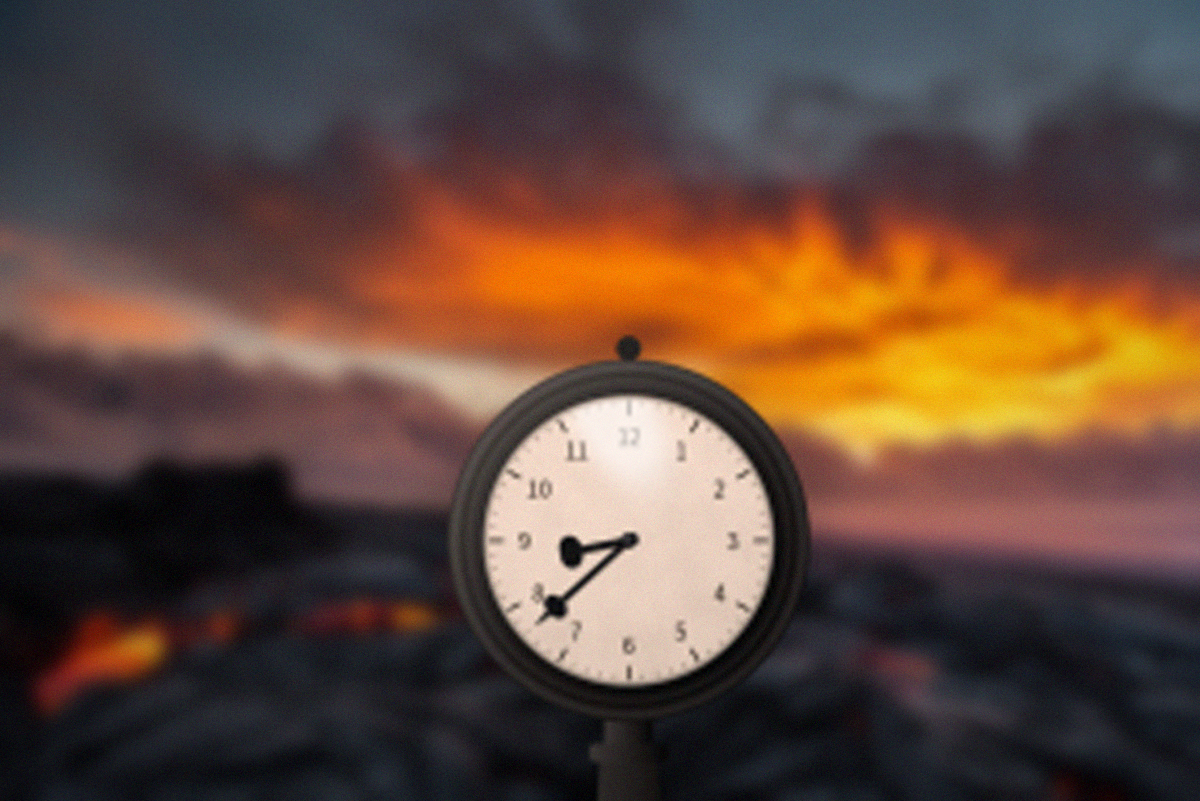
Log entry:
8h38
